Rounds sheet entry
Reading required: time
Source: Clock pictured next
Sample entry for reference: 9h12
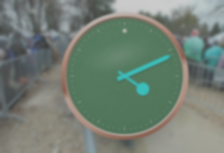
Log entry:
4h11
